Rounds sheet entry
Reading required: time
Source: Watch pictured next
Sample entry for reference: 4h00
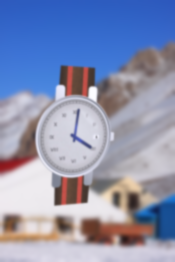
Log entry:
4h01
